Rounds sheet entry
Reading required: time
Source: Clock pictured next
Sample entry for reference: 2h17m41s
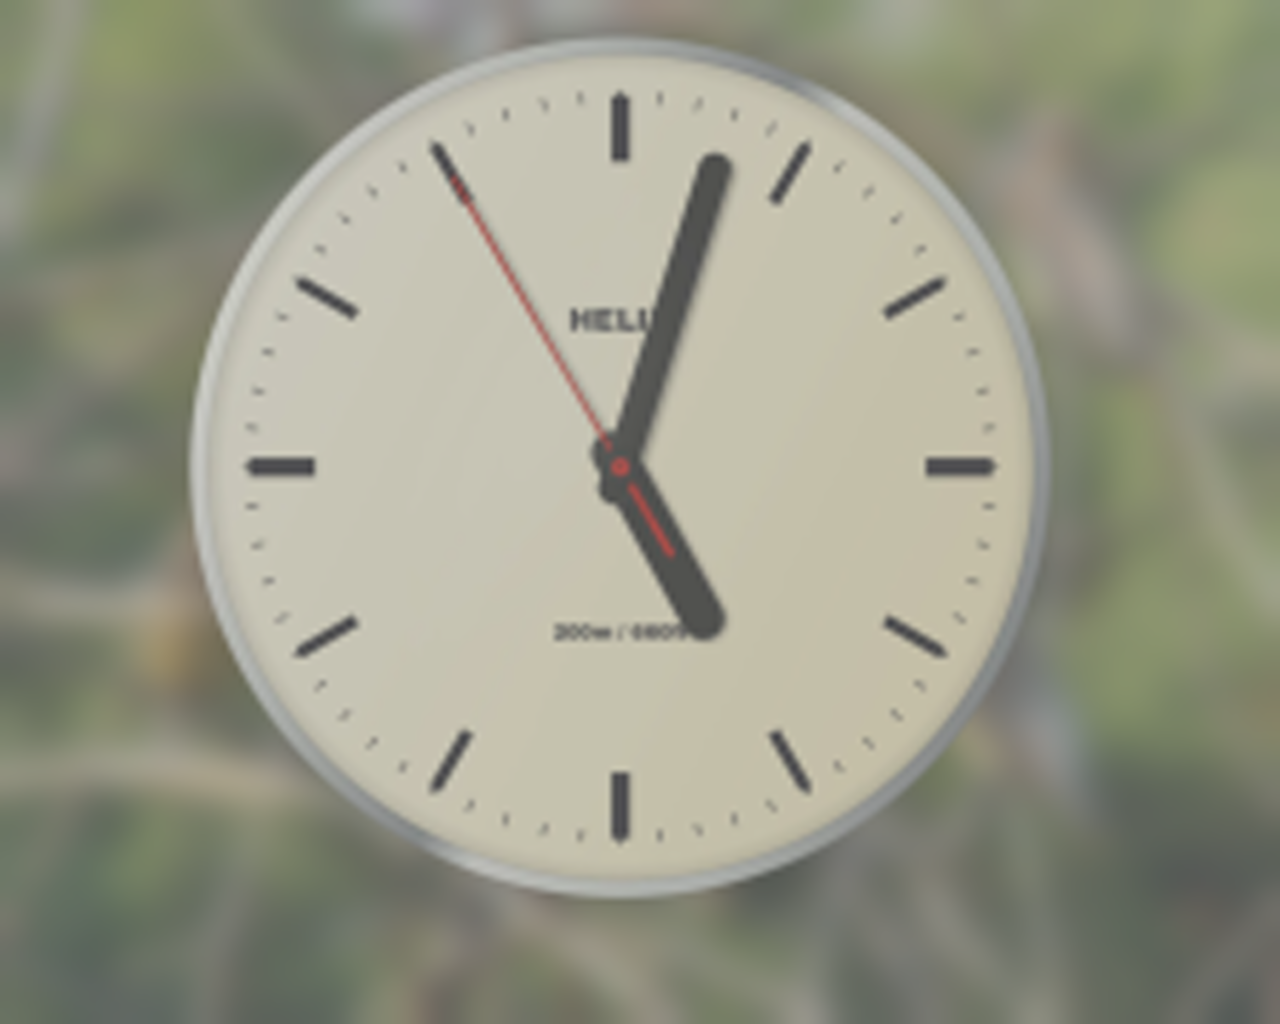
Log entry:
5h02m55s
